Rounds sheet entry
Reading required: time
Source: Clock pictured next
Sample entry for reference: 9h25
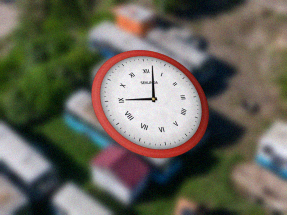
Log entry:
9h02
